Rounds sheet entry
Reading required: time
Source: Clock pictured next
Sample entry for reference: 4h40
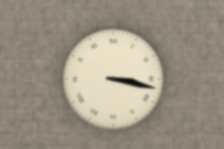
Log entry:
3h17
